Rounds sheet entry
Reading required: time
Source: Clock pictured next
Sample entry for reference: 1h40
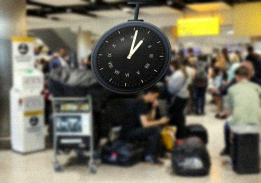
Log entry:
1h01
